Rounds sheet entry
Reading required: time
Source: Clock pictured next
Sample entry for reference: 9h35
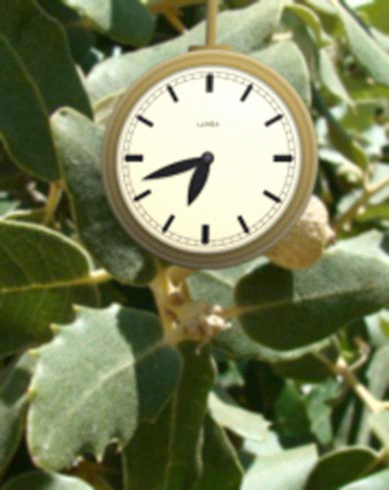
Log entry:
6h42
